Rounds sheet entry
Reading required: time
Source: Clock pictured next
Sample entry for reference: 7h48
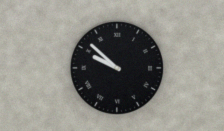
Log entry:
9h52
